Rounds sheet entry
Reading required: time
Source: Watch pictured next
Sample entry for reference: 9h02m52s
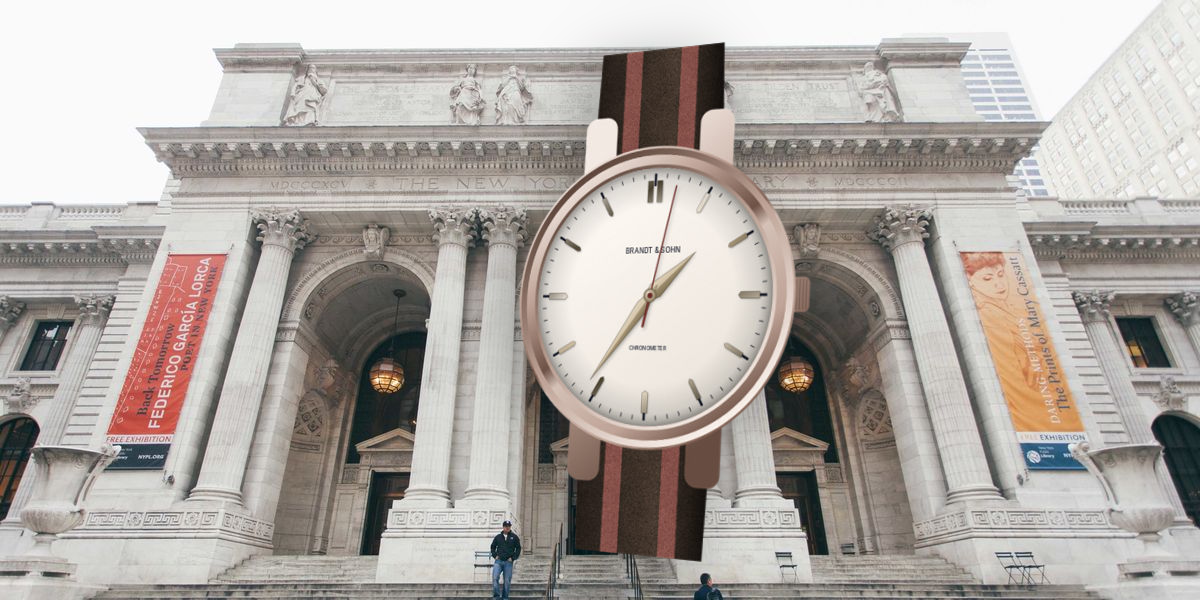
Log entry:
1h36m02s
